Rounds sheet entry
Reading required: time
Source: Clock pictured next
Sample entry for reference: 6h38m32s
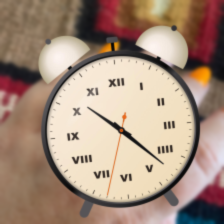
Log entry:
10h22m33s
